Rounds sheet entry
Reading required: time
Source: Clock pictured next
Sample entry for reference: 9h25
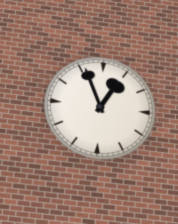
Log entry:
12h56
